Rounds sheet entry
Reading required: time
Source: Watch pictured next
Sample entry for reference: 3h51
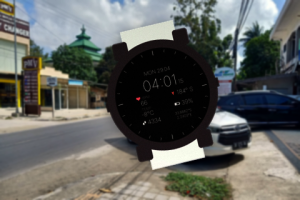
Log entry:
4h01
